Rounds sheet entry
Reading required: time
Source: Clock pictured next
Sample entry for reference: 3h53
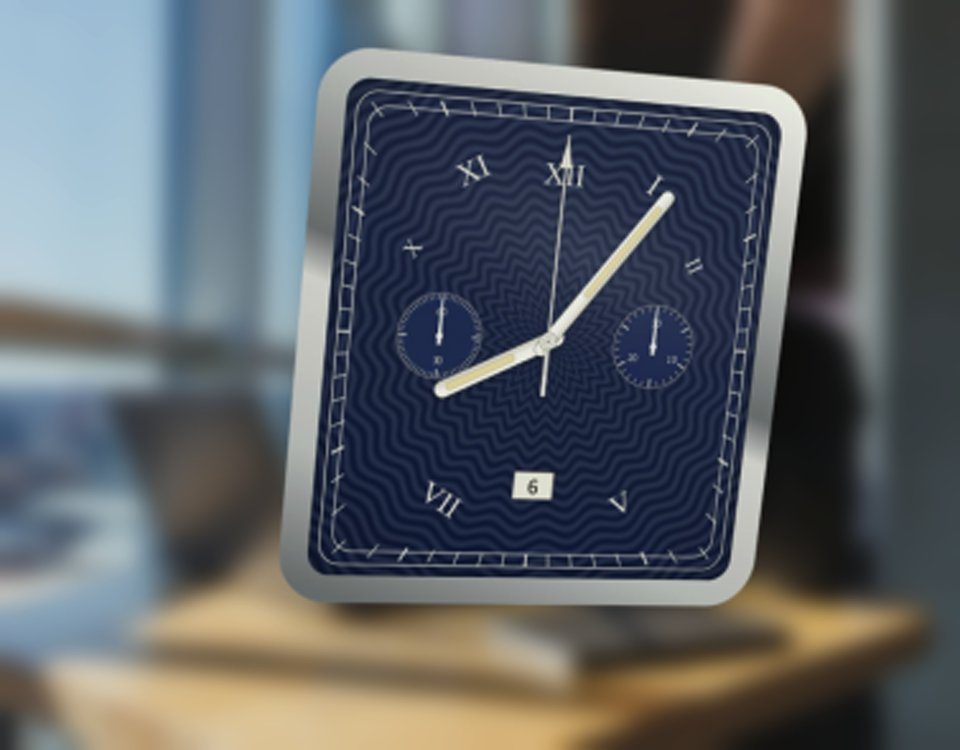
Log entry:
8h06
